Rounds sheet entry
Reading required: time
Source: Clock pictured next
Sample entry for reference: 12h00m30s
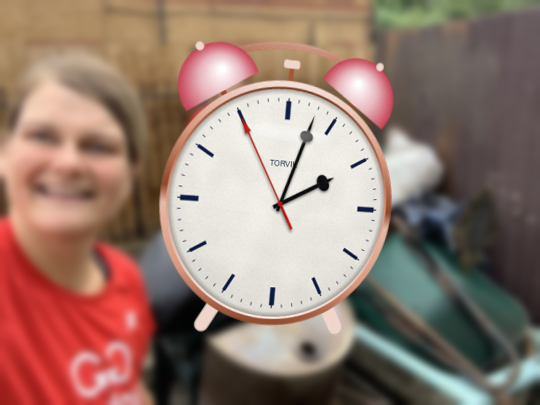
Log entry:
2h02m55s
